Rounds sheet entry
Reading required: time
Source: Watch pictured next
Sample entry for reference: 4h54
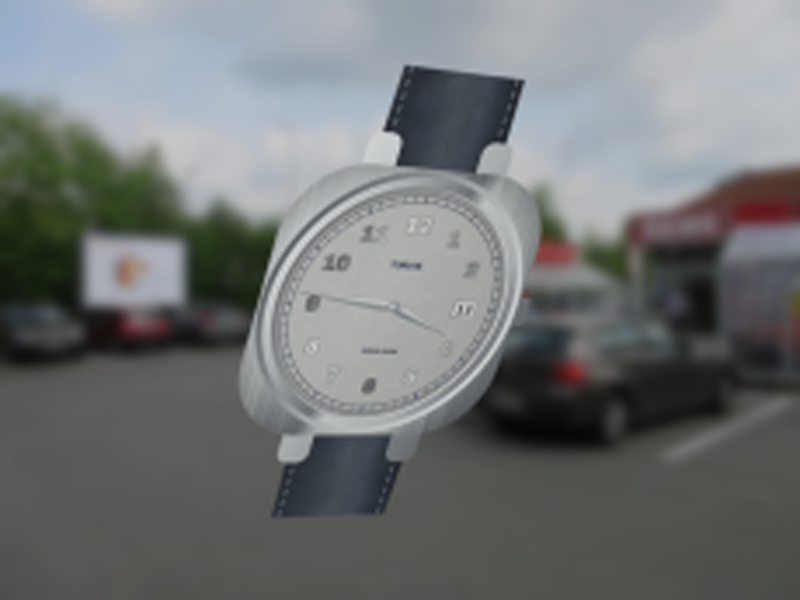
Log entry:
3h46
